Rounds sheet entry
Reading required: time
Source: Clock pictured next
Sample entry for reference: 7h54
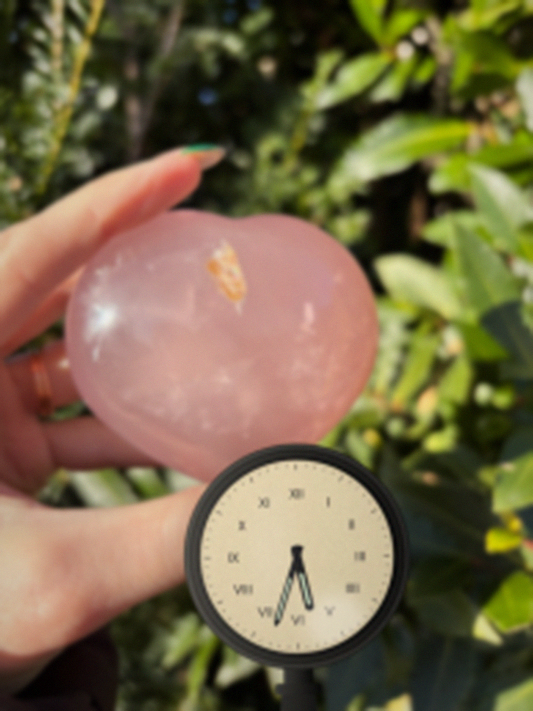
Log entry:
5h33
